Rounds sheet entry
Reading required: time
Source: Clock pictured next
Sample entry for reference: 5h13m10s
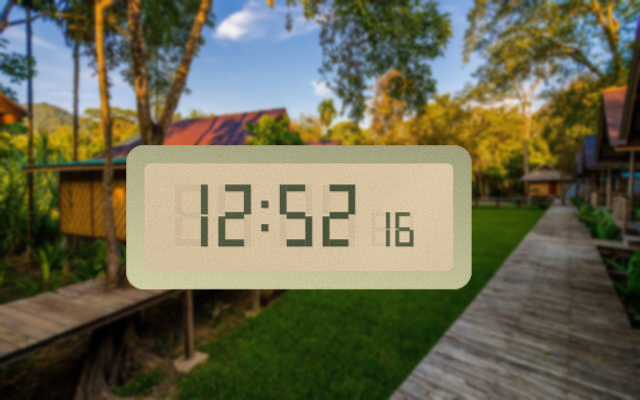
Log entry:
12h52m16s
